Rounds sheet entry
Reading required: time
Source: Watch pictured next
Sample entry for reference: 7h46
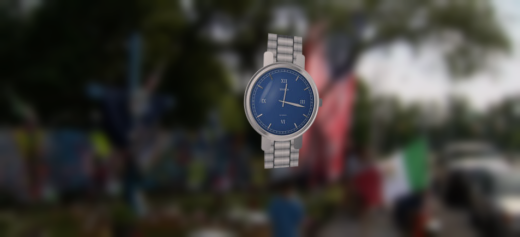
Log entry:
12h17
